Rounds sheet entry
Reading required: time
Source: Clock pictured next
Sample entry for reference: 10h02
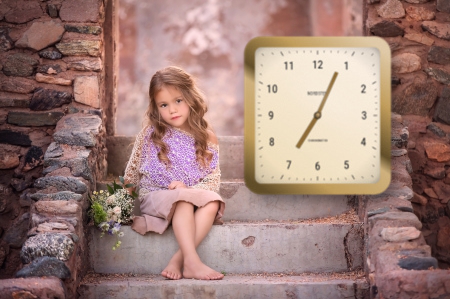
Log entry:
7h04
